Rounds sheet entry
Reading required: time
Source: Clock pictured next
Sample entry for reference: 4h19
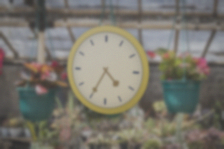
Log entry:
4h35
